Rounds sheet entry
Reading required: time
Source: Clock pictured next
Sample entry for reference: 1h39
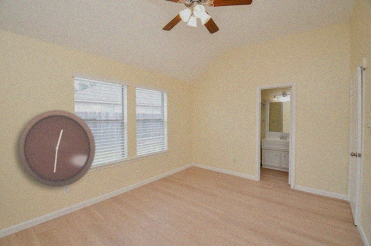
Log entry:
12h31
